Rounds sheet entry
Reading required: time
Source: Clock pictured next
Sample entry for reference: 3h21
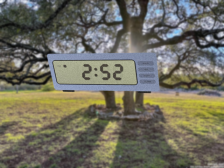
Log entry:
2h52
